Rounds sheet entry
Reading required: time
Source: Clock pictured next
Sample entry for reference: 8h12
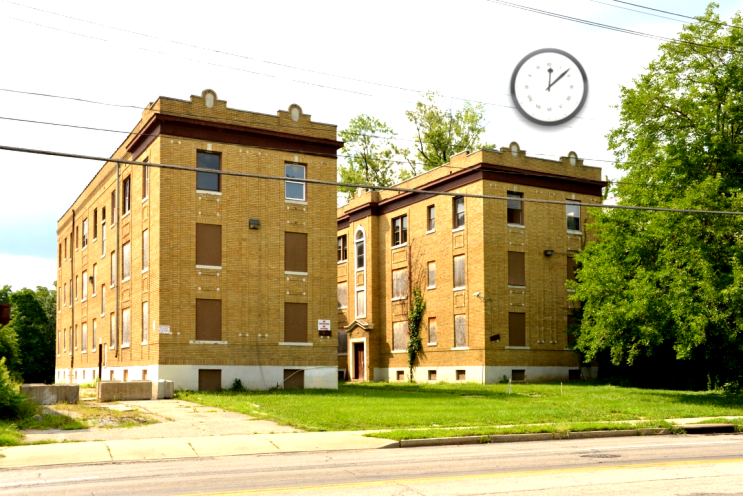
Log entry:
12h08
